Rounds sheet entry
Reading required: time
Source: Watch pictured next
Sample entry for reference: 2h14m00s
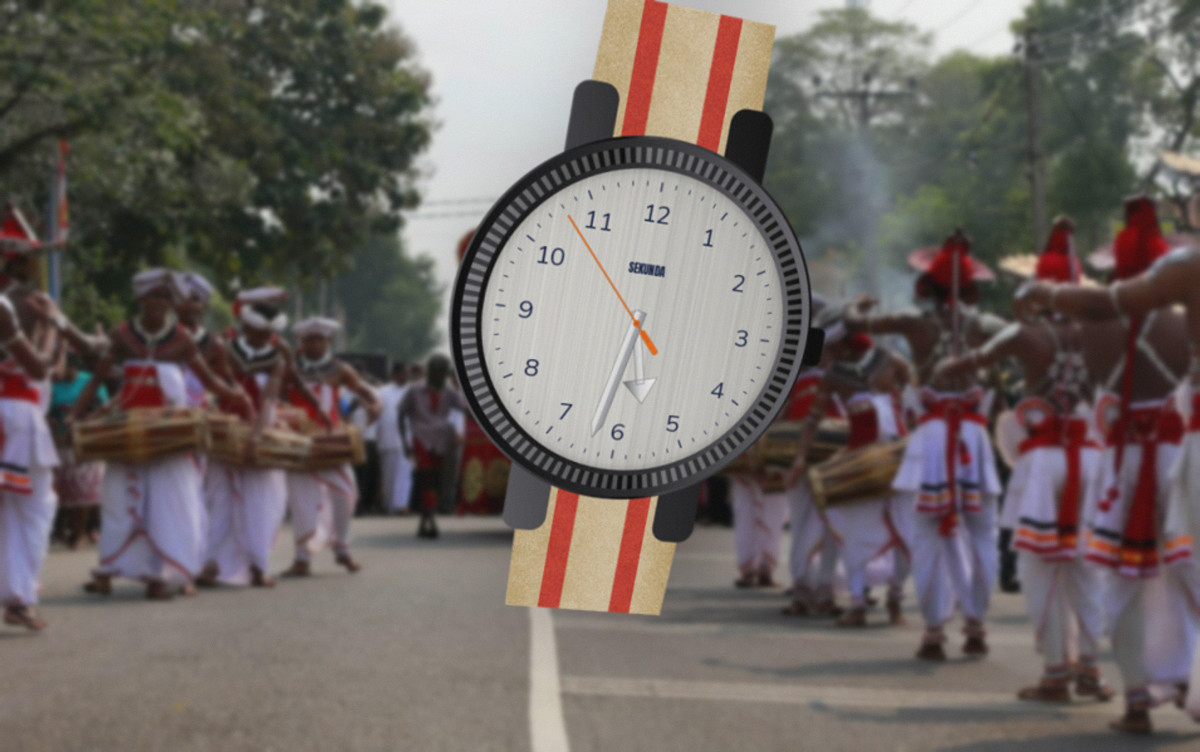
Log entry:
5h31m53s
